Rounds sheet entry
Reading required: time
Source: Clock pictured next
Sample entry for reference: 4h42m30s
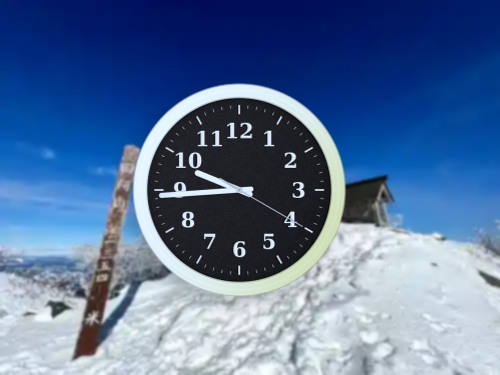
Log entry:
9h44m20s
